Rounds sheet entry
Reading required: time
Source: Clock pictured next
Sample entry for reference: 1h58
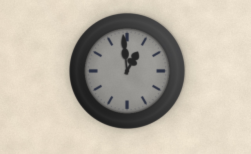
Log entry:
12h59
